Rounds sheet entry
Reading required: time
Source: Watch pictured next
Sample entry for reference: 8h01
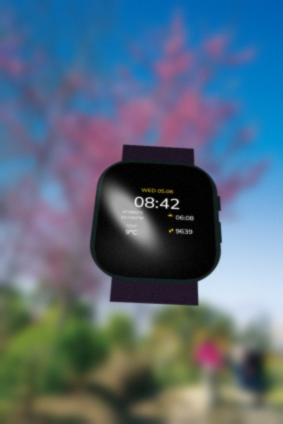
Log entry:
8h42
